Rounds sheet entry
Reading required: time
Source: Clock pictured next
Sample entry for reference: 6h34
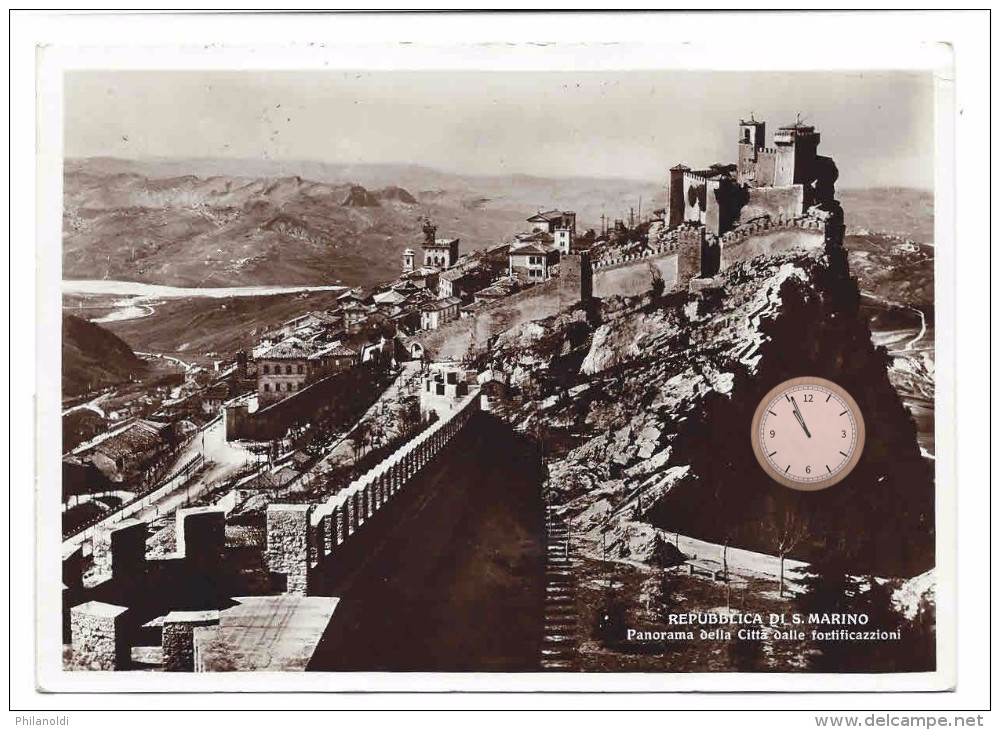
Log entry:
10h56
